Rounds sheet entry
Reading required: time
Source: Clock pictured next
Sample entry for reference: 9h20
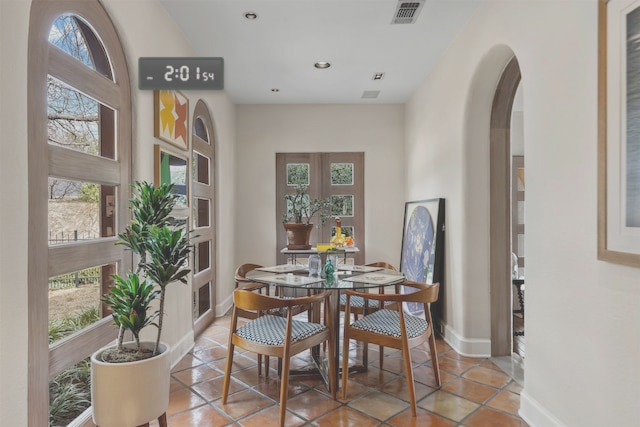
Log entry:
2h01
